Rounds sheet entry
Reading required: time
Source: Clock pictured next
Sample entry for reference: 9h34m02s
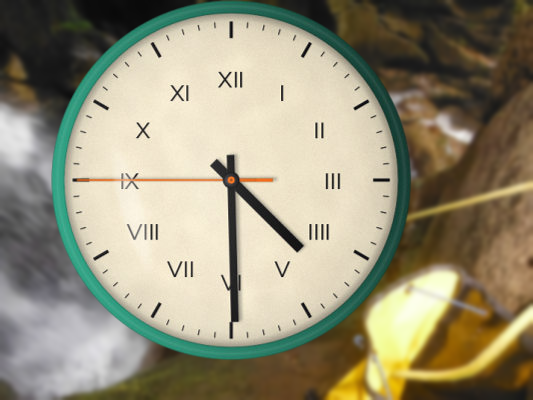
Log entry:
4h29m45s
